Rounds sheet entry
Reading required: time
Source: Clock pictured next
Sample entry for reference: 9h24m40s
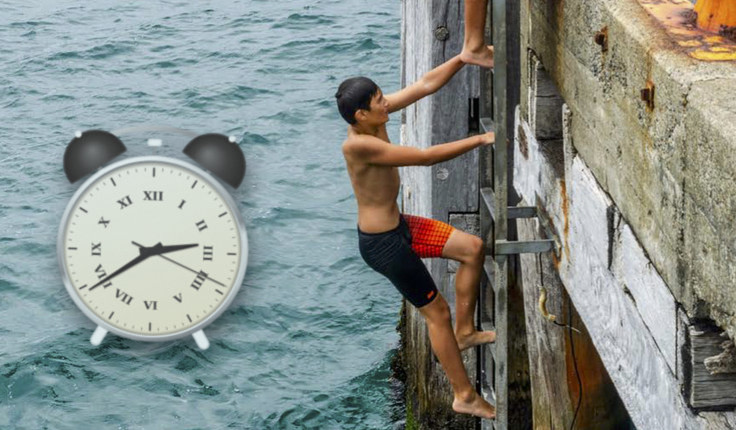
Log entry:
2h39m19s
